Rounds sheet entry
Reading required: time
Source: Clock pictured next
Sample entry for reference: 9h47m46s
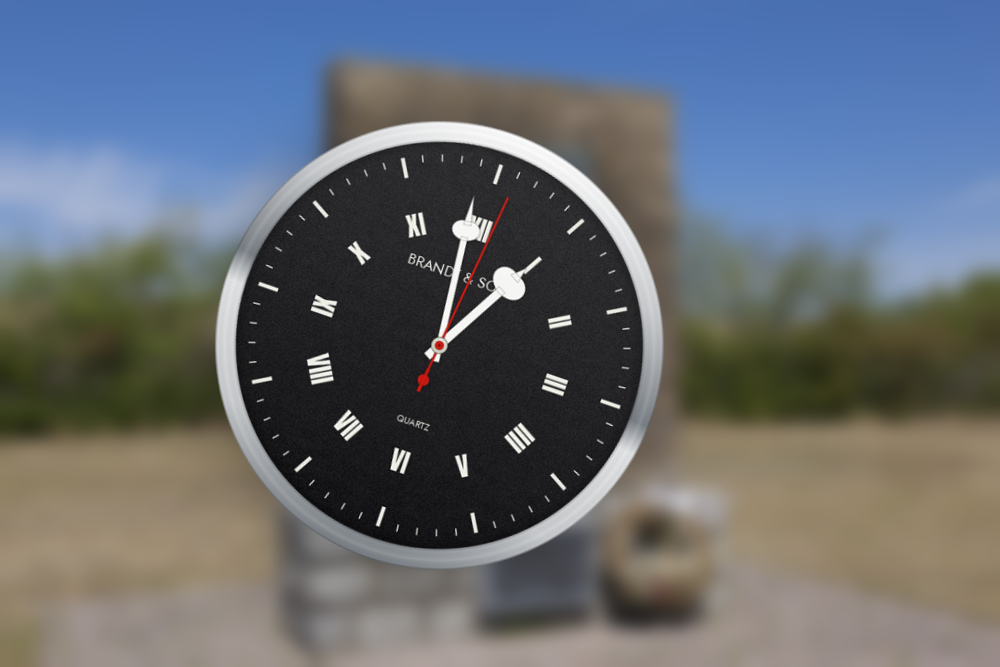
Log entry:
12h59m01s
